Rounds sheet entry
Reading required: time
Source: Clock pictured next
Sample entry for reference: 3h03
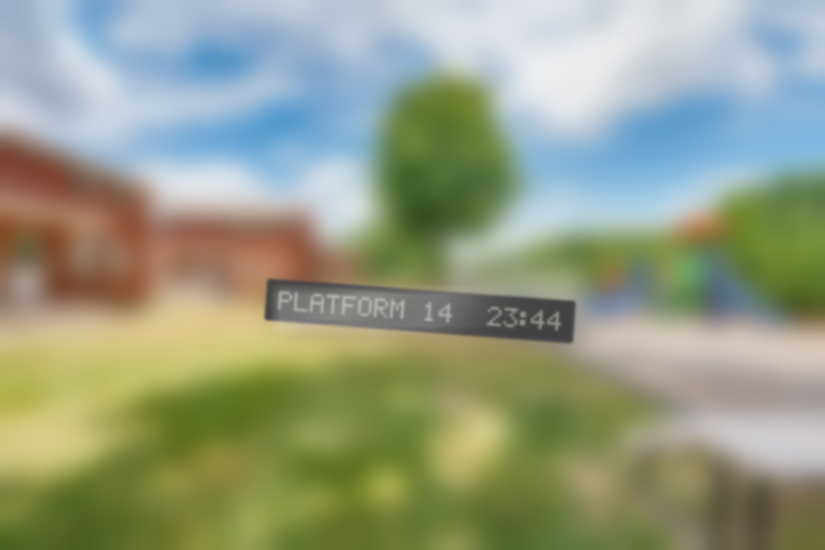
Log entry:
23h44
